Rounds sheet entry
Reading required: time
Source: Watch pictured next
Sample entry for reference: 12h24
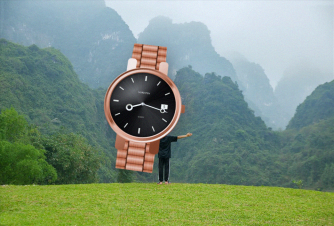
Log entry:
8h17
